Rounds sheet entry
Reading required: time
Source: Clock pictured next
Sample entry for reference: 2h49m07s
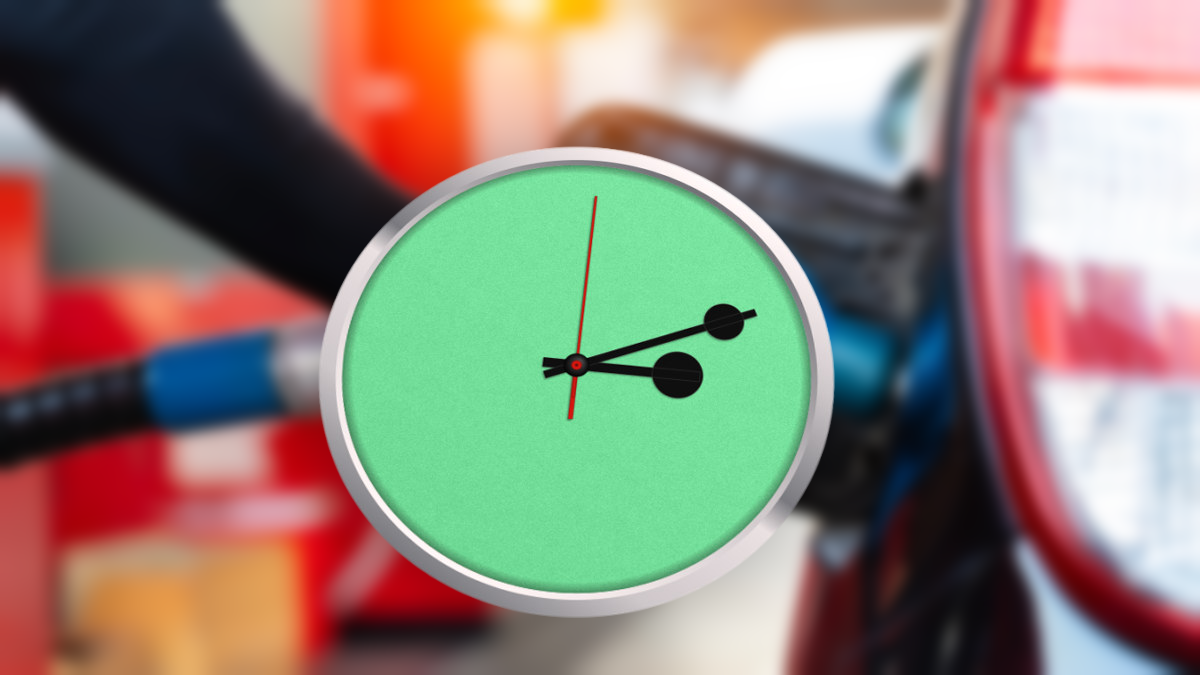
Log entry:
3h12m01s
